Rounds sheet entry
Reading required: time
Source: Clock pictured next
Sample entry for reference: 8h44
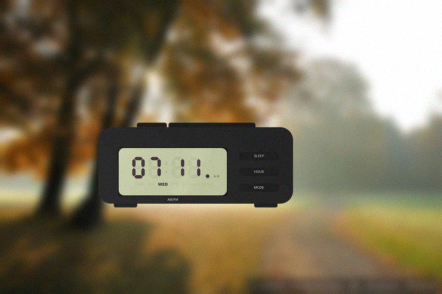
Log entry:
7h11
